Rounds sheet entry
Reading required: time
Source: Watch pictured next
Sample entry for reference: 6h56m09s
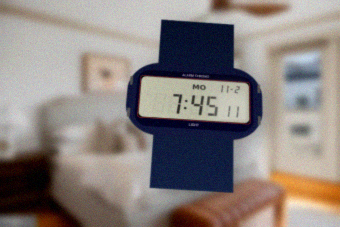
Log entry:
7h45m11s
